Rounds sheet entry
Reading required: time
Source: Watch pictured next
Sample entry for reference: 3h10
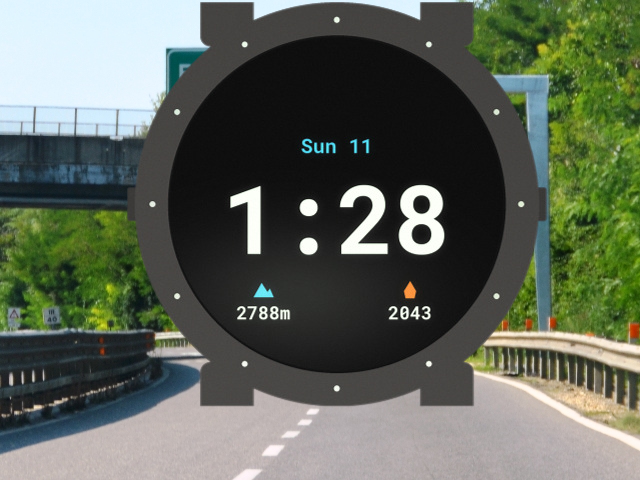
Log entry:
1h28
